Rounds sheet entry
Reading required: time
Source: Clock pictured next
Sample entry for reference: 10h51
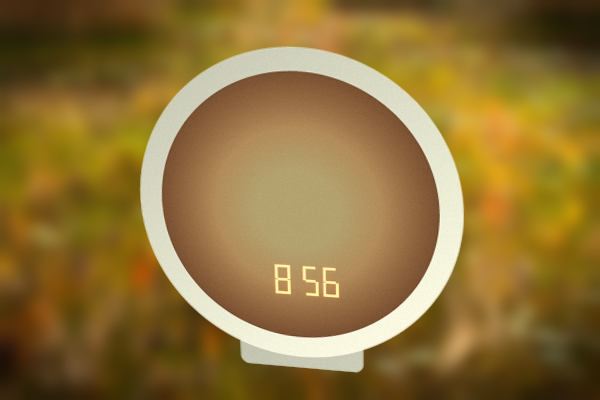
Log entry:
8h56
